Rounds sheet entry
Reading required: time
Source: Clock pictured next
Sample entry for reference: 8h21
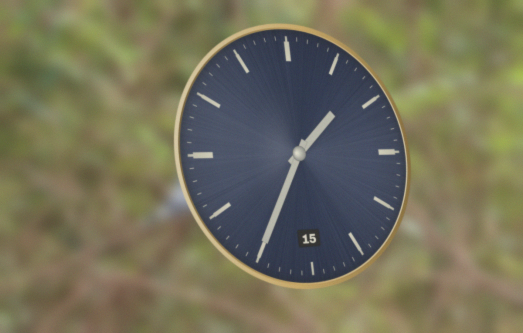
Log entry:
1h35
